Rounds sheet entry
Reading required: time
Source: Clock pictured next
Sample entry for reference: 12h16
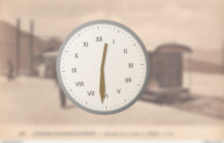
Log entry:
12h31
